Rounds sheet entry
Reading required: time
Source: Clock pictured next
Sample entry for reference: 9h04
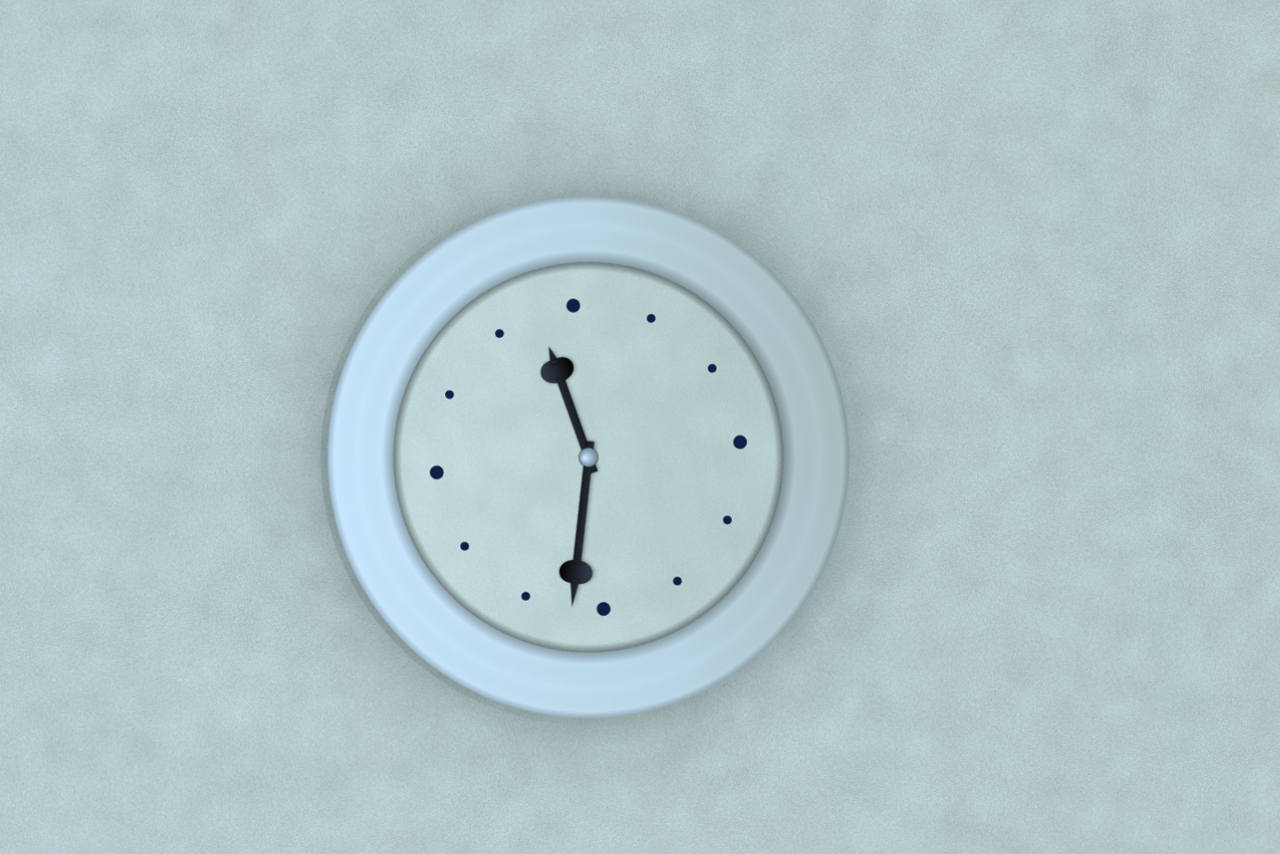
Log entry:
11h32
